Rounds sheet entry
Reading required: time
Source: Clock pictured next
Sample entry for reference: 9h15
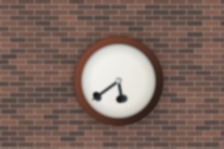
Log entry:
5h39
